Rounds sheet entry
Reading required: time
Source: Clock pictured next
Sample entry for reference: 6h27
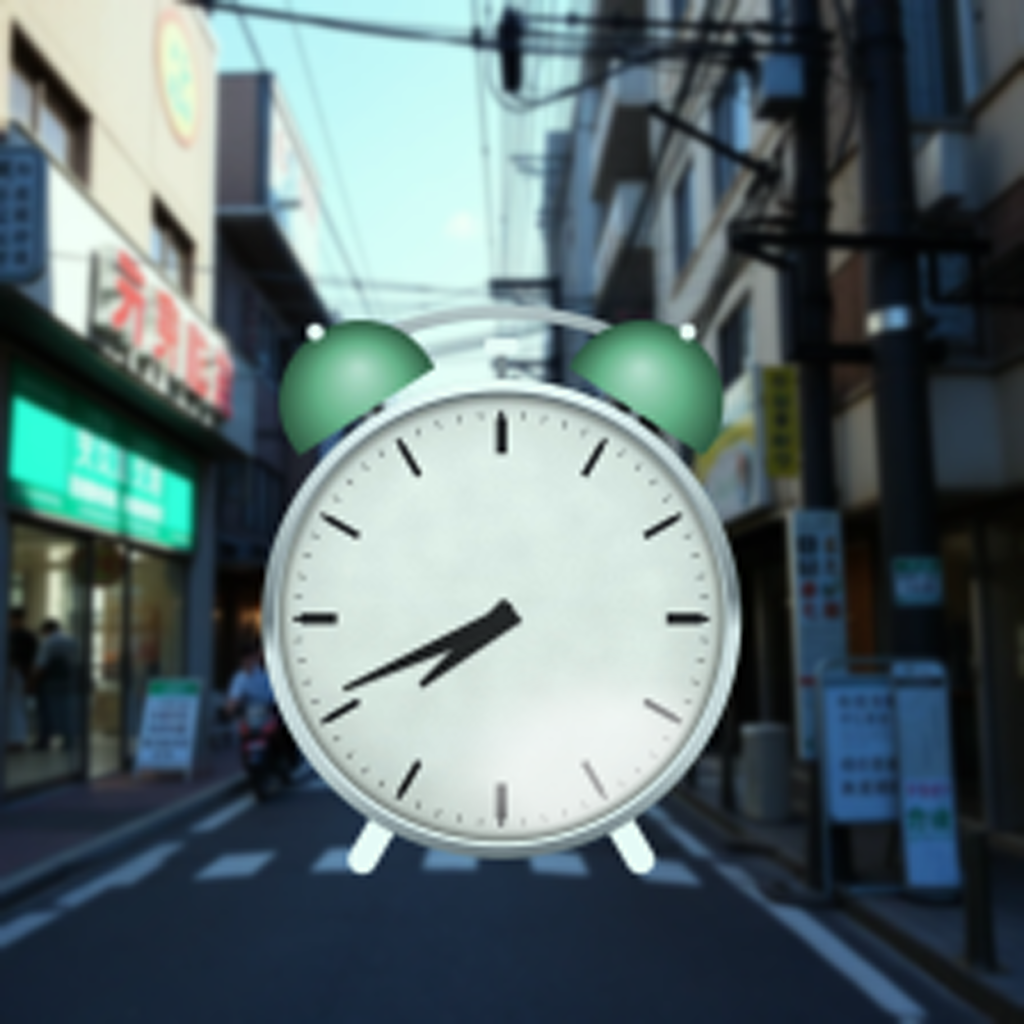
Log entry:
7h41
